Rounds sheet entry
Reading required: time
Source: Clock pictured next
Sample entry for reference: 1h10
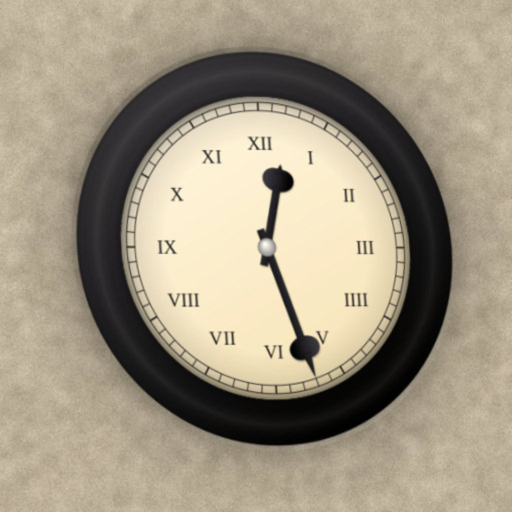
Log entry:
12h27
